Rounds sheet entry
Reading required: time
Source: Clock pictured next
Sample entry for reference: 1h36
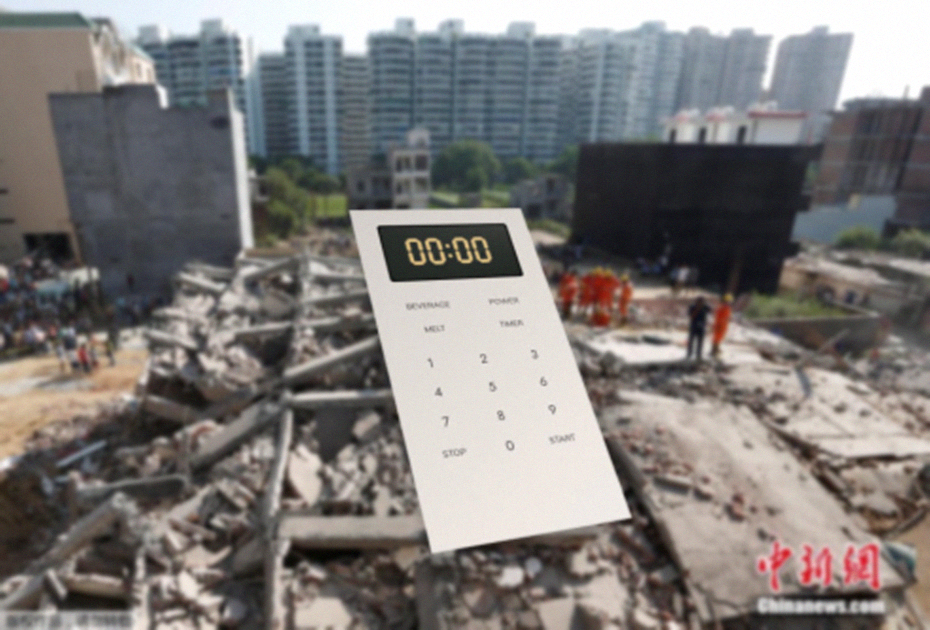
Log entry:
0h00
